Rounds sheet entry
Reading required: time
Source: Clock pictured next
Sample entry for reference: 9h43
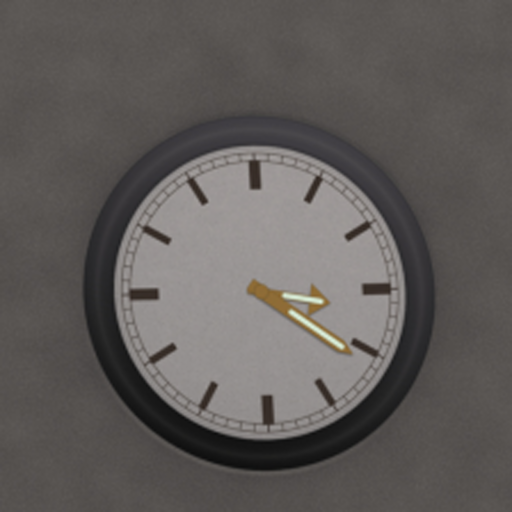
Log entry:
3h21
